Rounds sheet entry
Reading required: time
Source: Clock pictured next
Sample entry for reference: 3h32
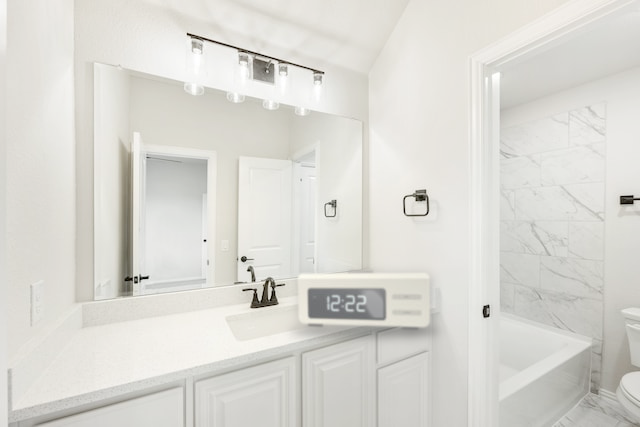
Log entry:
12h22
